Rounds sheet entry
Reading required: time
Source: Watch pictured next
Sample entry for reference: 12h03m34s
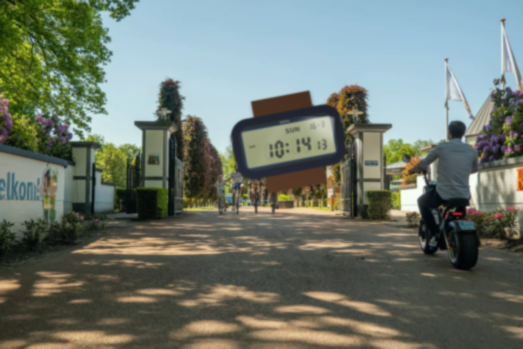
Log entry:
10h14m13s
